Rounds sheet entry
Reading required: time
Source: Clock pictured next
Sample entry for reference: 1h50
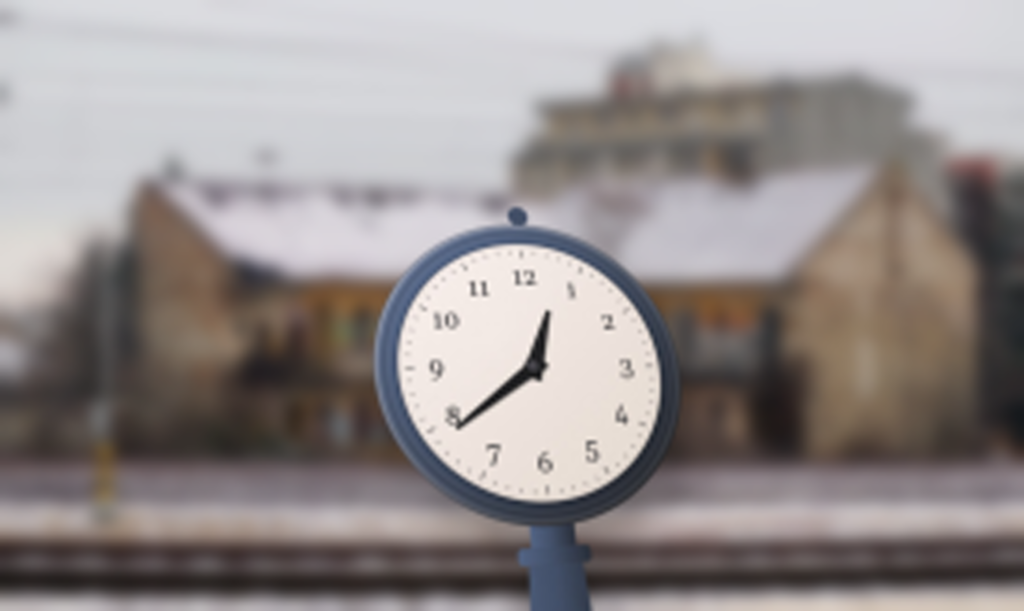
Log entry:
12h39
